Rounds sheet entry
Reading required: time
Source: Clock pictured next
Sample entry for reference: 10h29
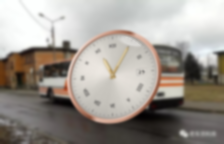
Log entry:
11h05
